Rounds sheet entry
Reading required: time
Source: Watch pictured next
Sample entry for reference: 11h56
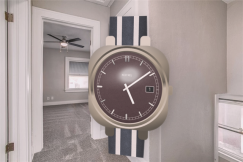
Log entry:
5h09
